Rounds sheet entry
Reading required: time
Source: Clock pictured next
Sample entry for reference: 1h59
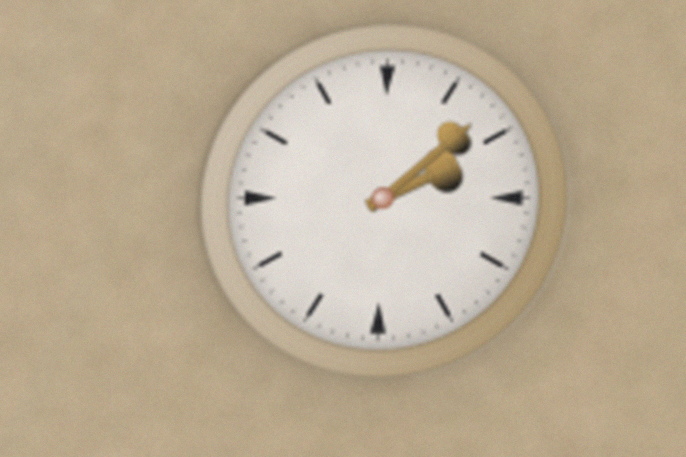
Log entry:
2h08
